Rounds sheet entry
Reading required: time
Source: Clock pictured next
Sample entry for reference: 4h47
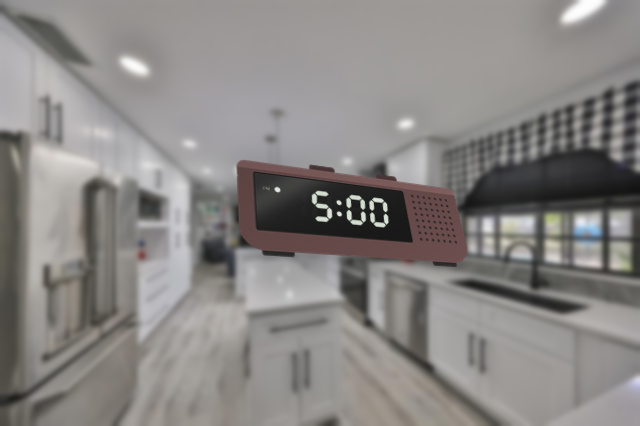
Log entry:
5h00
